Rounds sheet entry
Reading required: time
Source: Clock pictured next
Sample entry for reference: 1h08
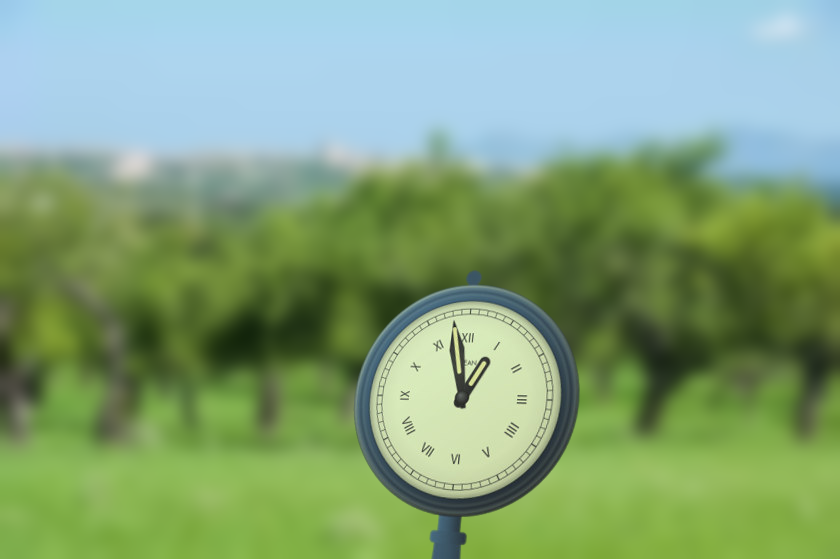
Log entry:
12h58
